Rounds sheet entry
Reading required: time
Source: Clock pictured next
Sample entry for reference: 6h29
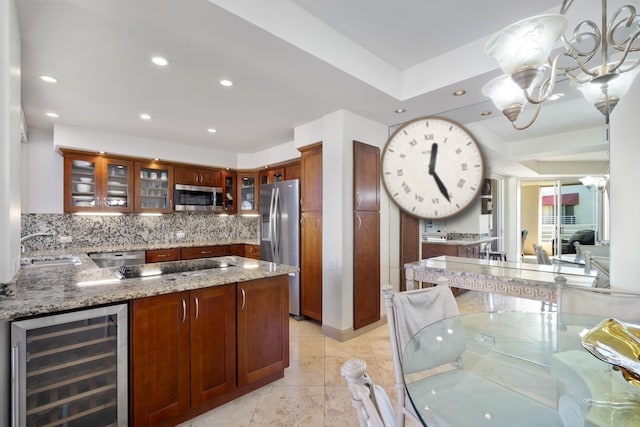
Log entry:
12h26
